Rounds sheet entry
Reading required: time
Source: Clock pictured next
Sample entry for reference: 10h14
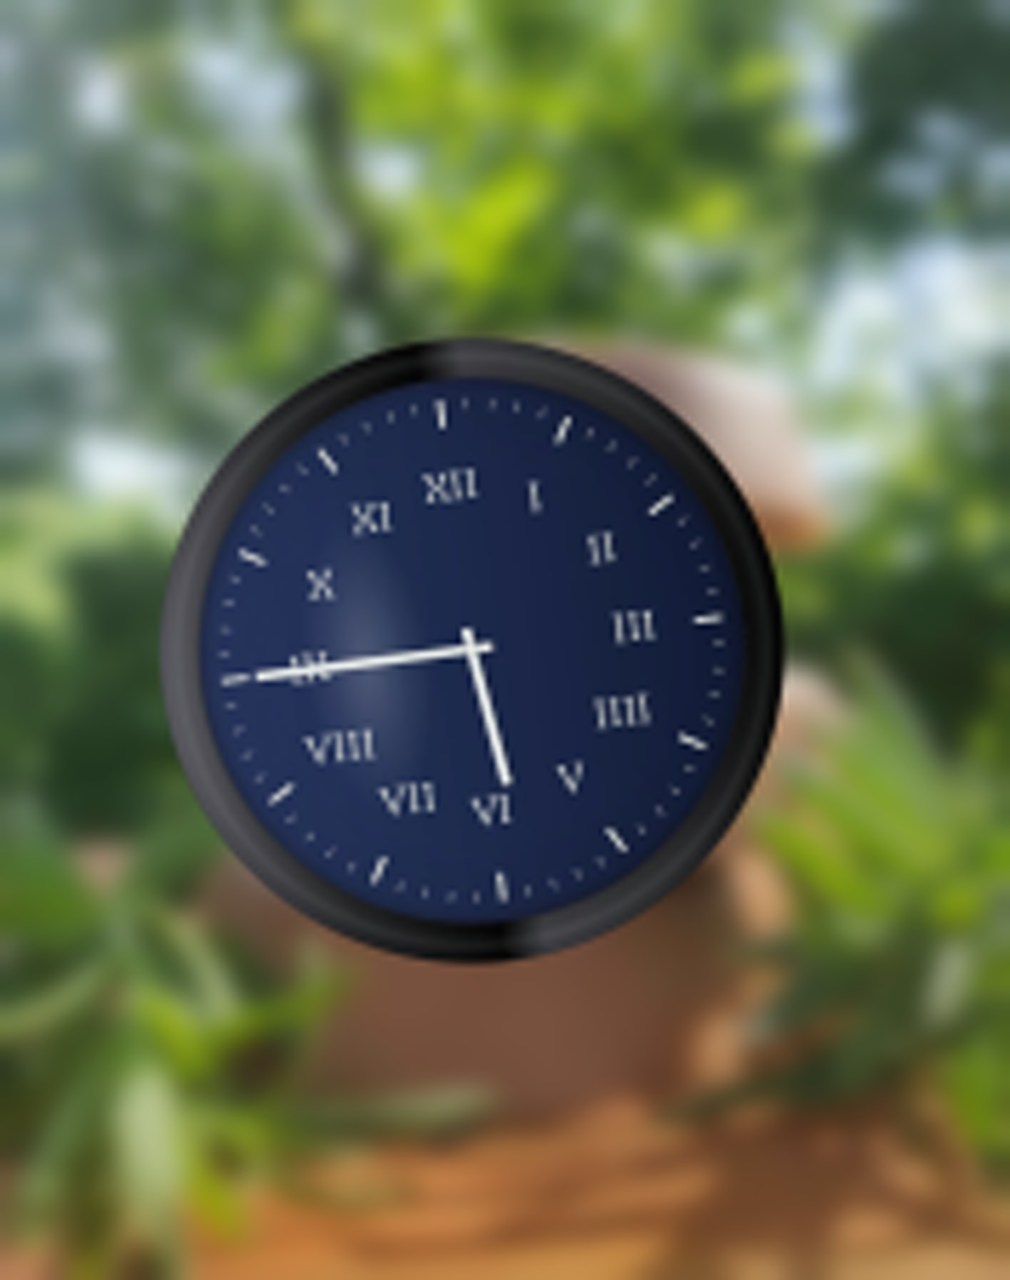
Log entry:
5h45
